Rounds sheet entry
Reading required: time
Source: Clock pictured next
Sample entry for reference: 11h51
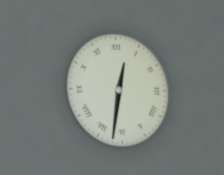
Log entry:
12h32
